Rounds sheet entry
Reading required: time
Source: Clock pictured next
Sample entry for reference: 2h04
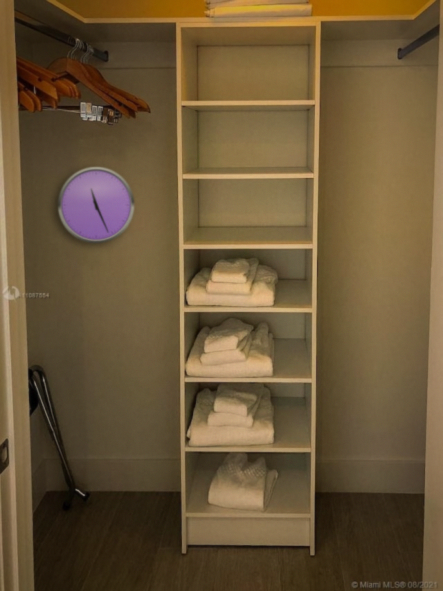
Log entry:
11h26
